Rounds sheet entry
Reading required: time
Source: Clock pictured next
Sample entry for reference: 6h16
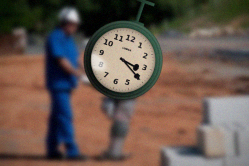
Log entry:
3h20
